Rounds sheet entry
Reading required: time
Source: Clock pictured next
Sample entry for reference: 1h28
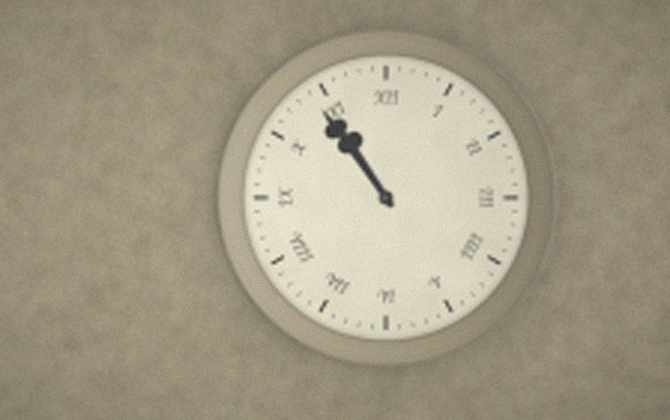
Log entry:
10h54
